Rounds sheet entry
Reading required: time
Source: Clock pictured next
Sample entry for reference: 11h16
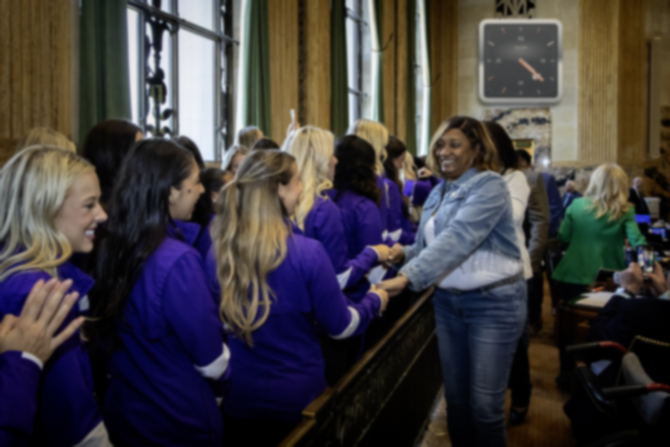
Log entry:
4h22
